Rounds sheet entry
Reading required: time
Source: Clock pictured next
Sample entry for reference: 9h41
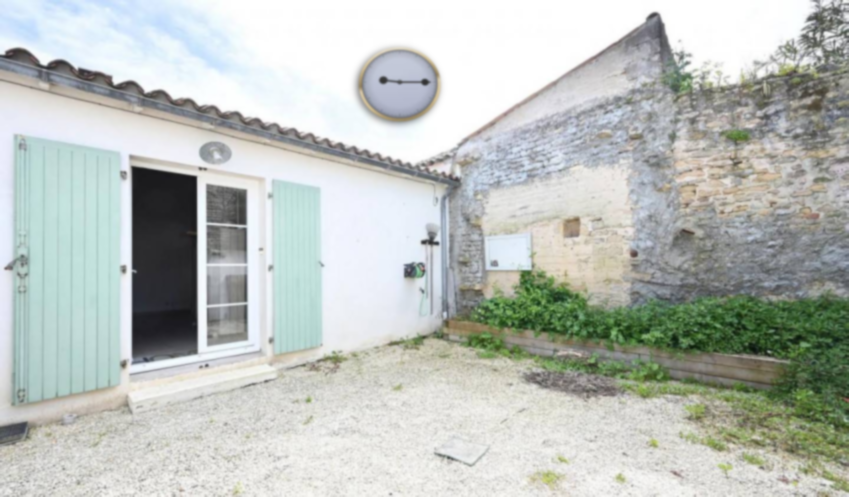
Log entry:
9h15
